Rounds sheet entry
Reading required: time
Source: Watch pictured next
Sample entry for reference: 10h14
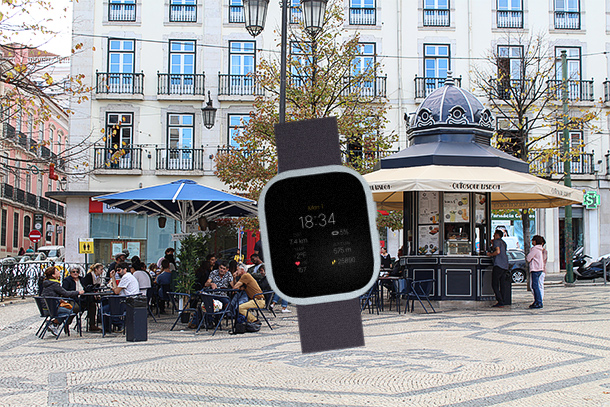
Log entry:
18h34
